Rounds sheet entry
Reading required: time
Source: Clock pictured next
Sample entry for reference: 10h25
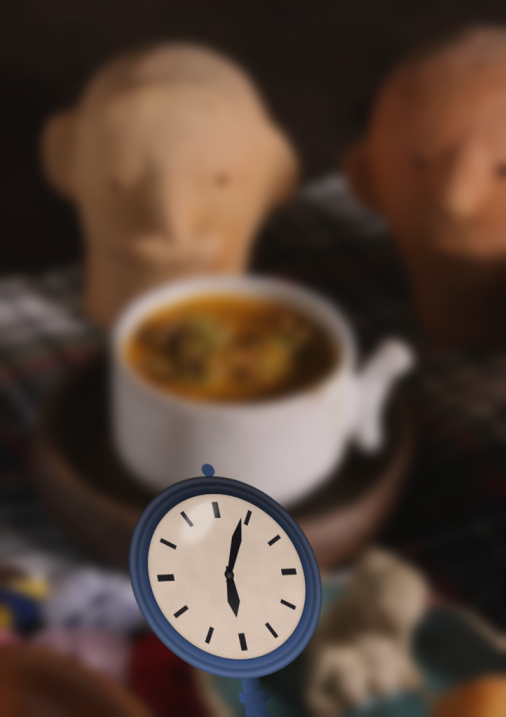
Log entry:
6h04
